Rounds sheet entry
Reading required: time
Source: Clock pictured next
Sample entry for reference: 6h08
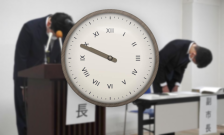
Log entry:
9h49
